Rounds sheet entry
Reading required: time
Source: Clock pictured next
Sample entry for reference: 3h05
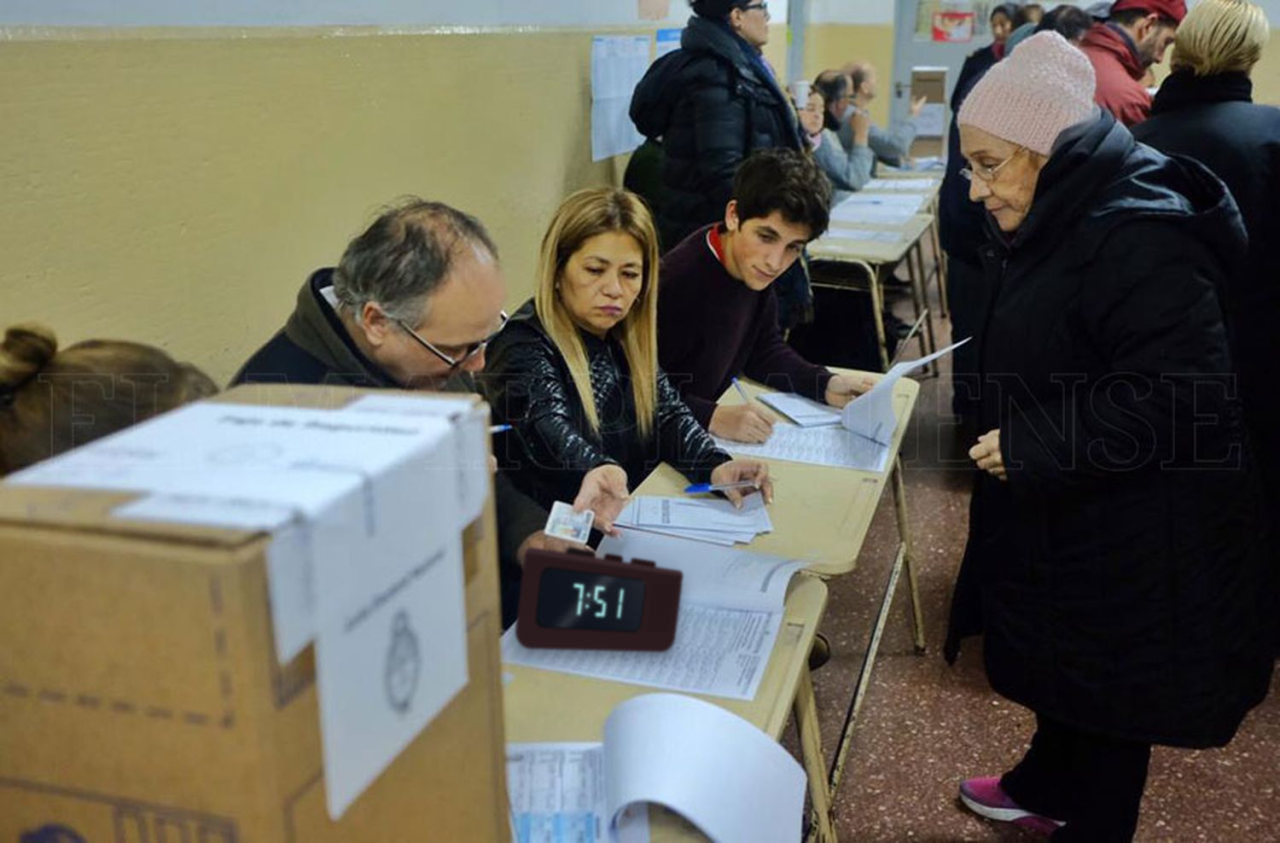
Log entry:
7h51
